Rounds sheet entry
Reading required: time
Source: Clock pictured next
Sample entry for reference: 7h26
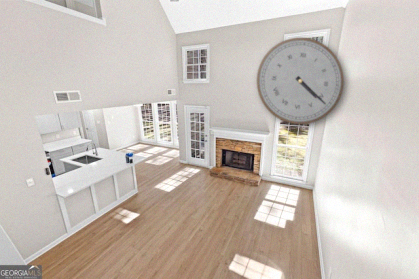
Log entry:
4h21
